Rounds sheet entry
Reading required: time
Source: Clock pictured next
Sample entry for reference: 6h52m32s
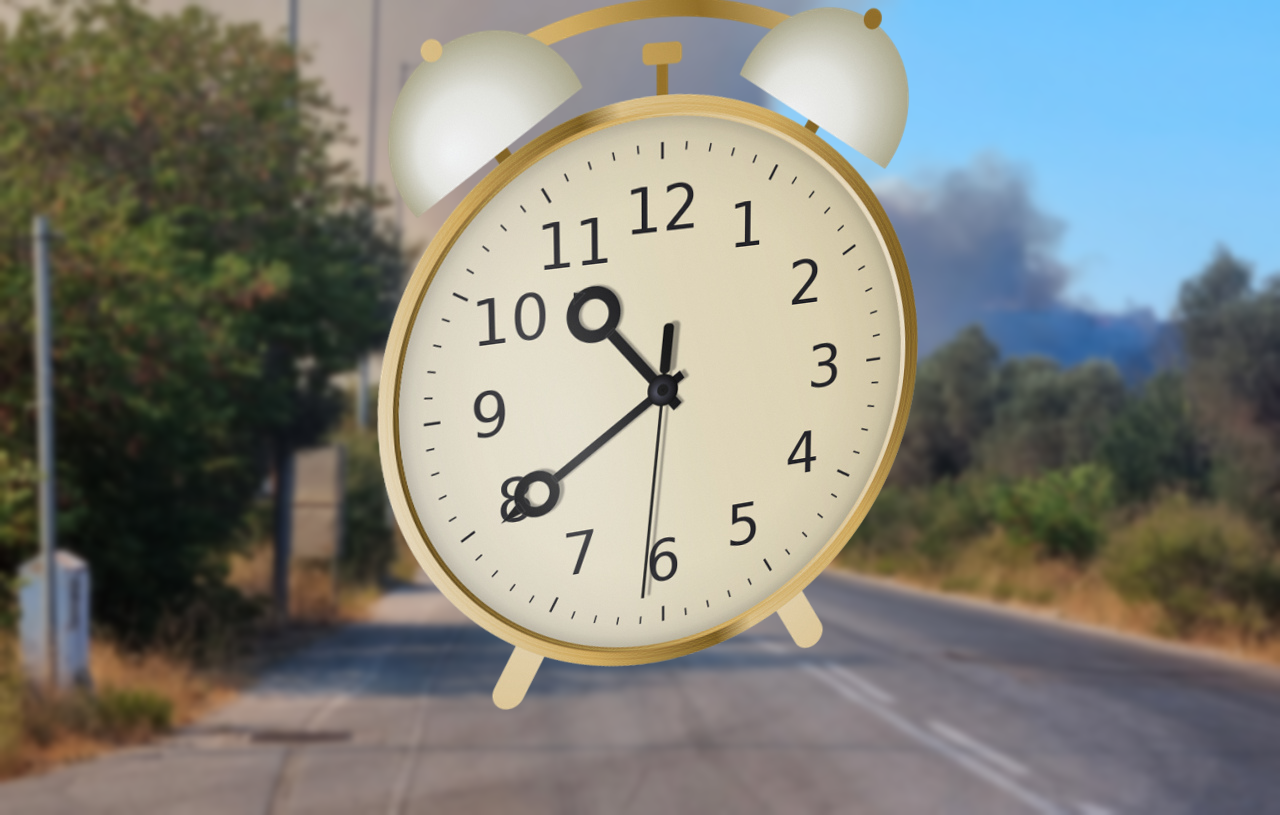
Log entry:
10h39m31s
